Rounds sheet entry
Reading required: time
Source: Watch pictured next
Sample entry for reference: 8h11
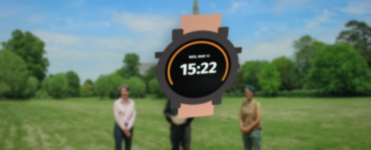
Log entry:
15h22
